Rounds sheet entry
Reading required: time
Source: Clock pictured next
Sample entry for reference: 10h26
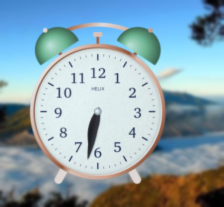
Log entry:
6h32
